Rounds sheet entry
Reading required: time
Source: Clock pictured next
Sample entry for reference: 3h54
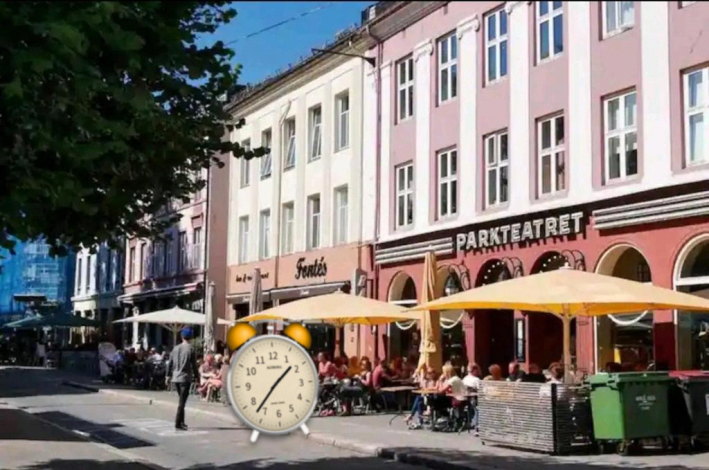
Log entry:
1h37
